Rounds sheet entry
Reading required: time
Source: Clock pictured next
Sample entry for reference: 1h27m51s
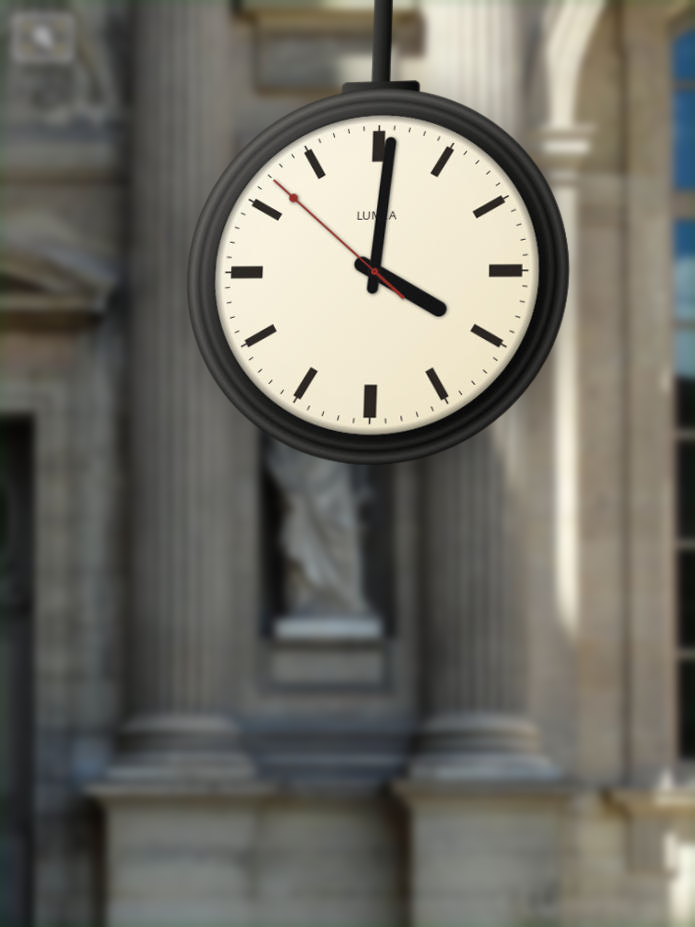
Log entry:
4h00m52s
